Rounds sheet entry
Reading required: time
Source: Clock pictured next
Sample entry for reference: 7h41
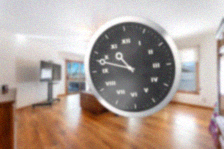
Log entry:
10h48
